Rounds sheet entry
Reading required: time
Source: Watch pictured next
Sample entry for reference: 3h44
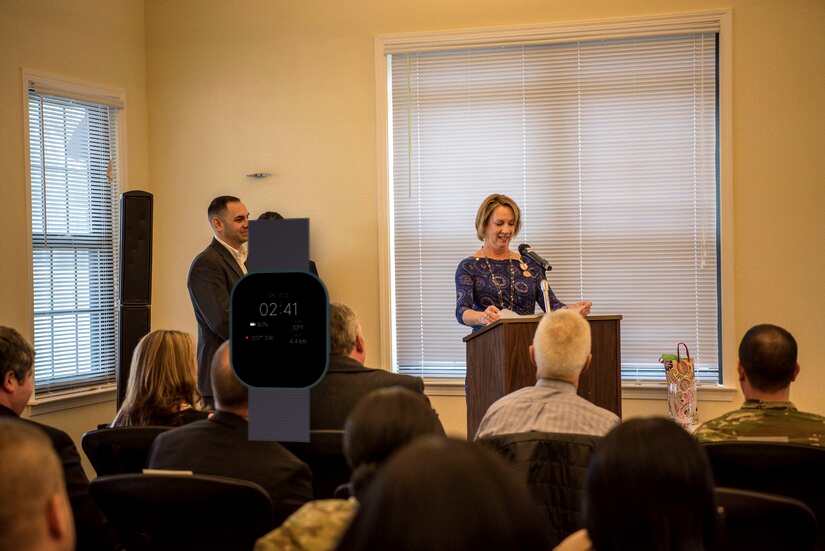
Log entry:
2h41
